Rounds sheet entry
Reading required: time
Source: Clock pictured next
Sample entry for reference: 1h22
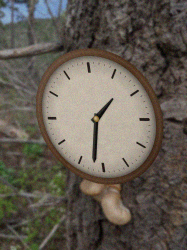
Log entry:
1h32
